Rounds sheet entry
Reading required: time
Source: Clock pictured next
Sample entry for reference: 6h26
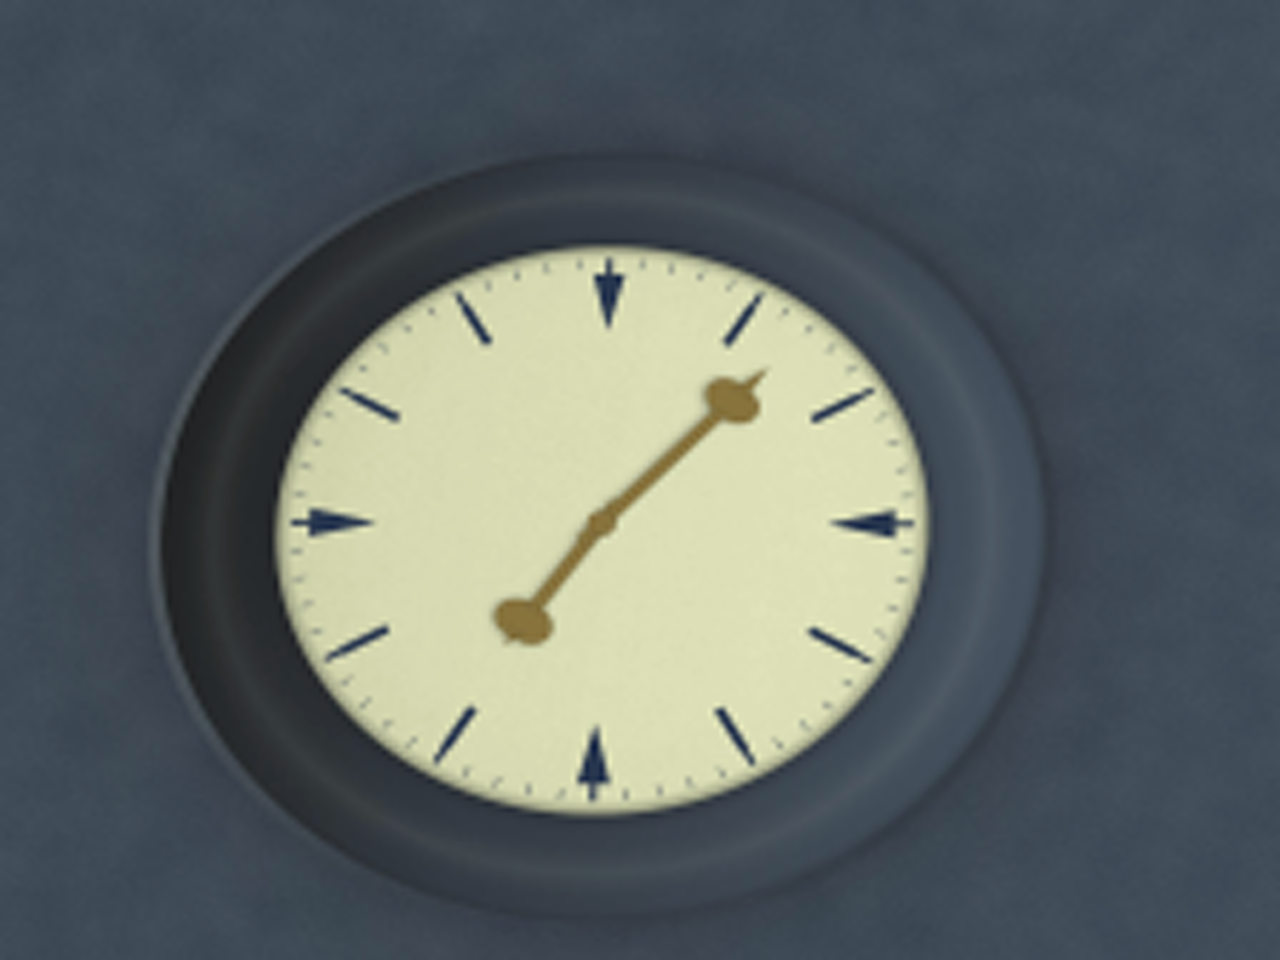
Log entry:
7h07
